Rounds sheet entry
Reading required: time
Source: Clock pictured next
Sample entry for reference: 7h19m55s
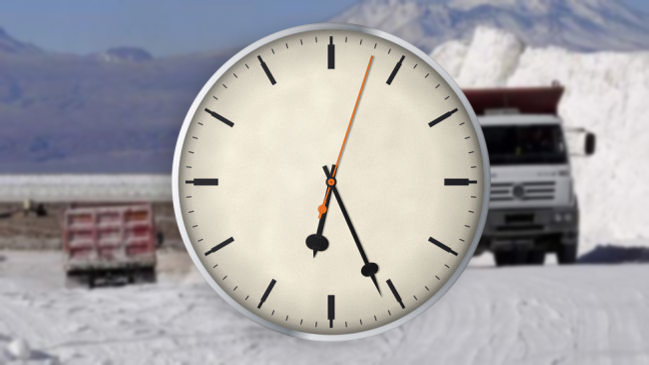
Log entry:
6h26m03s
